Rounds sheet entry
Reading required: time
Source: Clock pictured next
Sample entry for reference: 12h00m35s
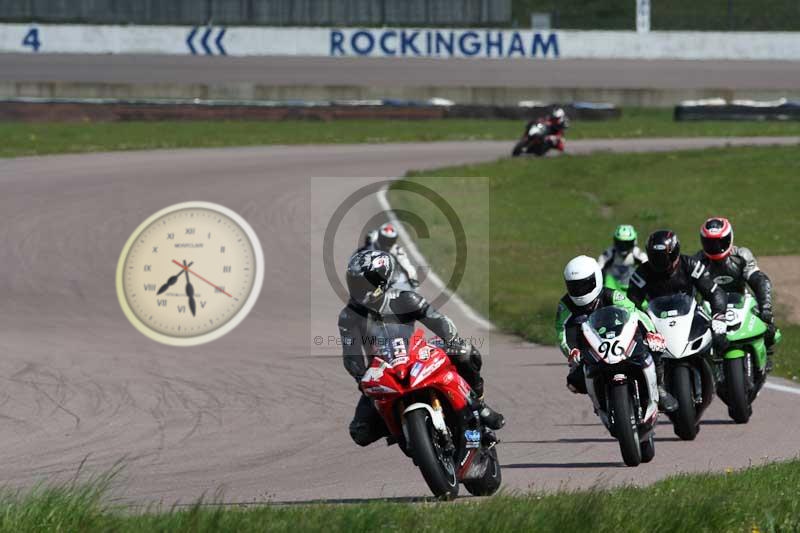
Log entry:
7h27m20s
